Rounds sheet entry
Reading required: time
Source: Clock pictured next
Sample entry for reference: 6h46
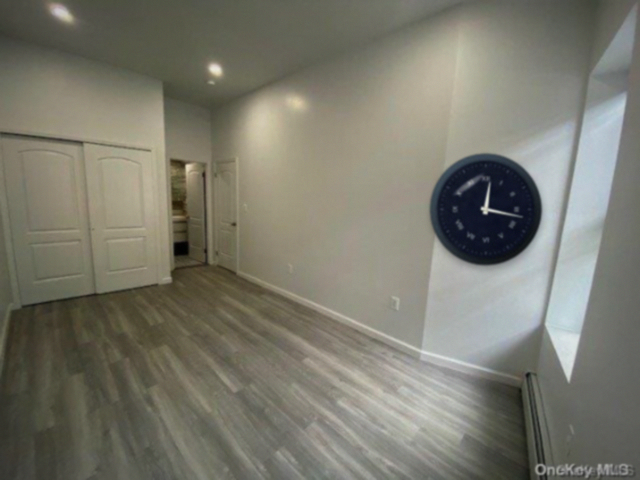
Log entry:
12h17
